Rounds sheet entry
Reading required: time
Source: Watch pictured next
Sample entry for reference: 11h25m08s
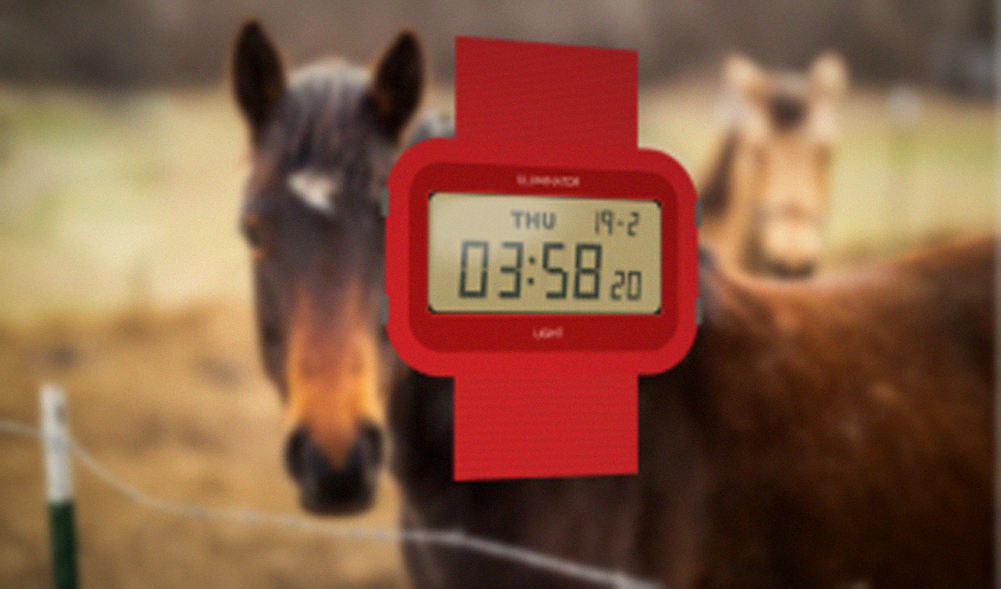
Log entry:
3h58m20s
